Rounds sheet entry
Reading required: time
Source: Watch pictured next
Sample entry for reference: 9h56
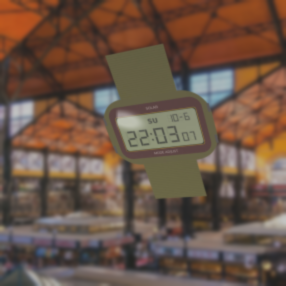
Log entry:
22h03
